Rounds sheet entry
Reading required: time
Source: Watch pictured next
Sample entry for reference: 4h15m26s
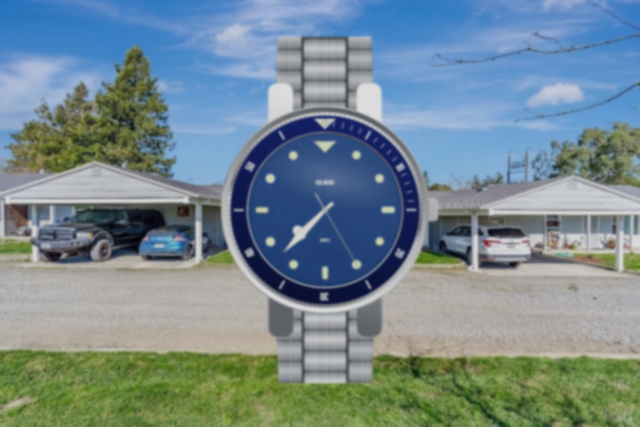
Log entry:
7h37m25s
